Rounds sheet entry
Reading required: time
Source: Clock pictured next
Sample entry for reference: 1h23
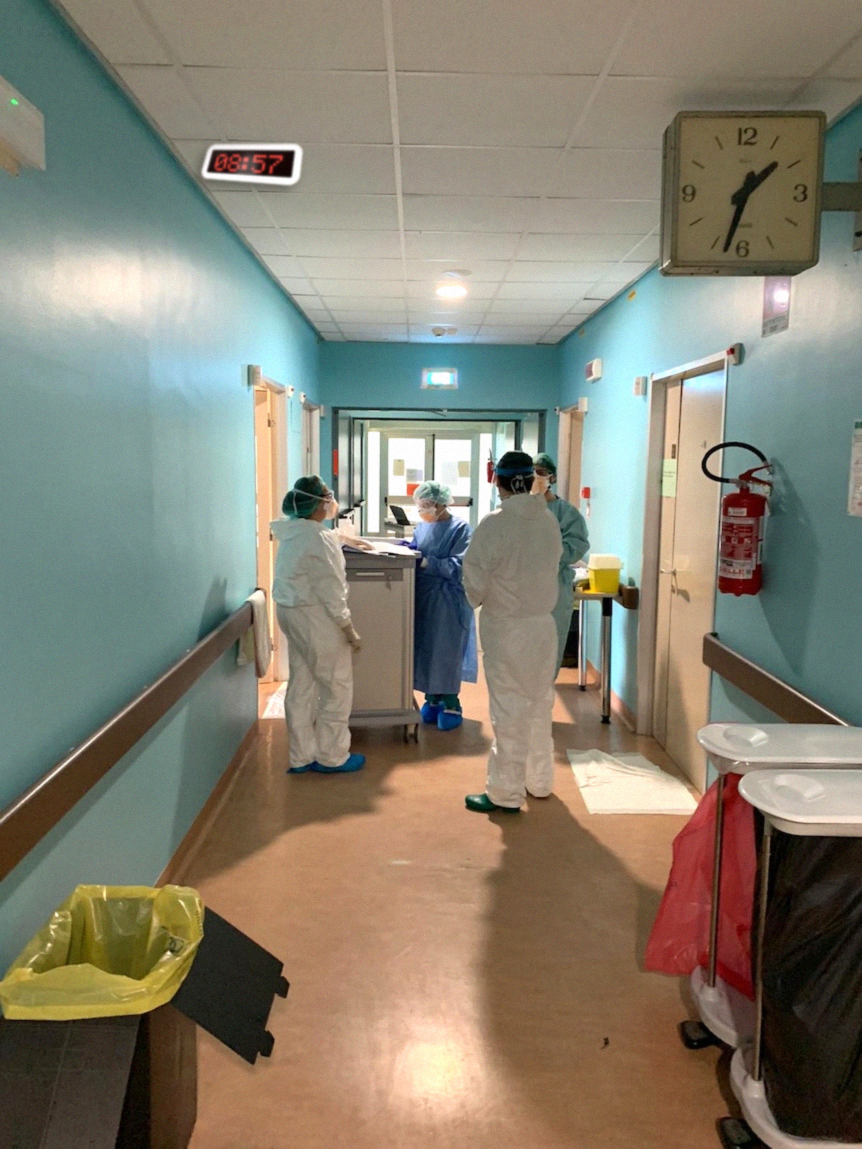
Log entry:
8h57
